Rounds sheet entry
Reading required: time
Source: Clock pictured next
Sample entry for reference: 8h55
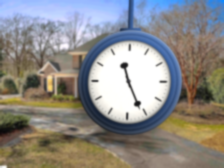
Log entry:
11h26
